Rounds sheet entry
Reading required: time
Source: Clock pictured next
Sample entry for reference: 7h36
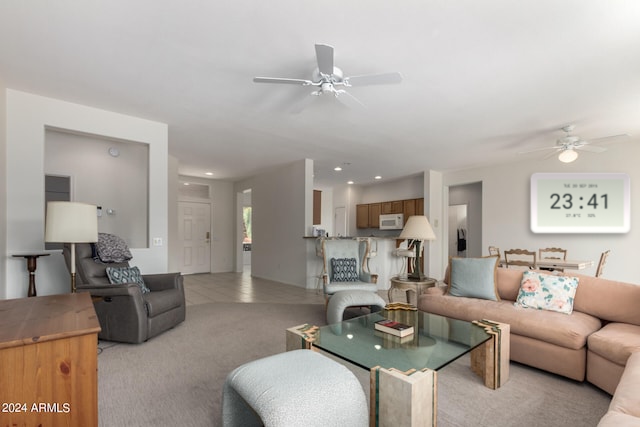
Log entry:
23h41
